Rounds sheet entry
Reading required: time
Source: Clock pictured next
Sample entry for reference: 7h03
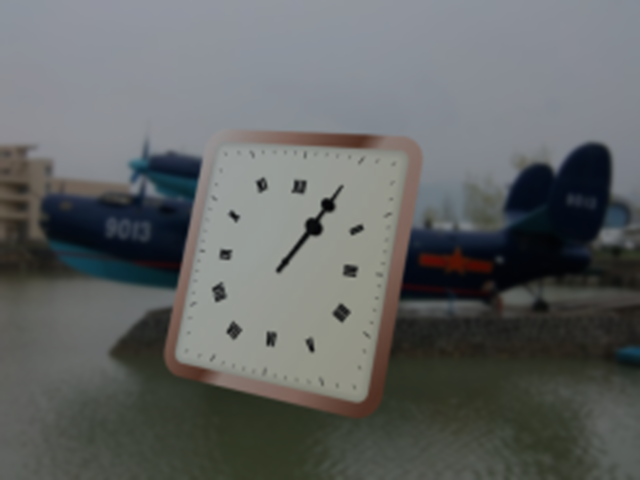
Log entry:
1h05
